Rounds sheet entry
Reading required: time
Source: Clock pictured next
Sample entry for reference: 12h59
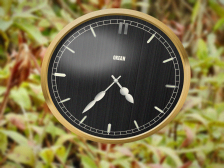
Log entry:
4h36
